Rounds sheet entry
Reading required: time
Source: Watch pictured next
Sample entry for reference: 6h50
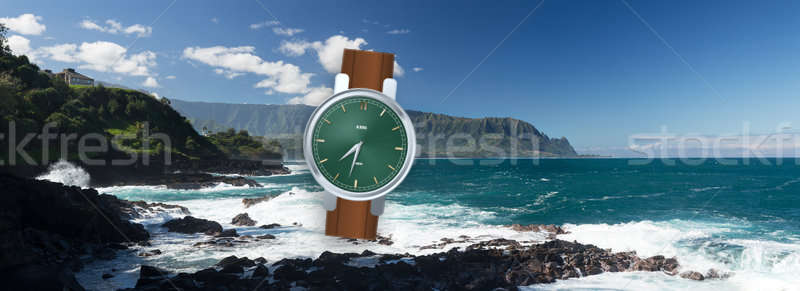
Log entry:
7h32
